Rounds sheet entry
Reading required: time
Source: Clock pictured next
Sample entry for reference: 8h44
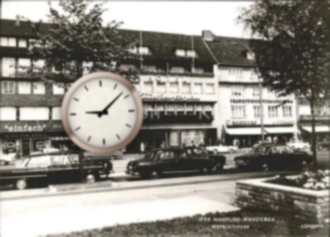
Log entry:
9h08
